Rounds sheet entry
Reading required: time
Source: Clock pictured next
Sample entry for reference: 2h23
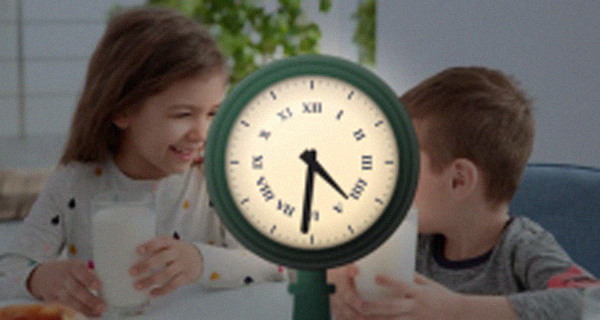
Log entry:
4h31
